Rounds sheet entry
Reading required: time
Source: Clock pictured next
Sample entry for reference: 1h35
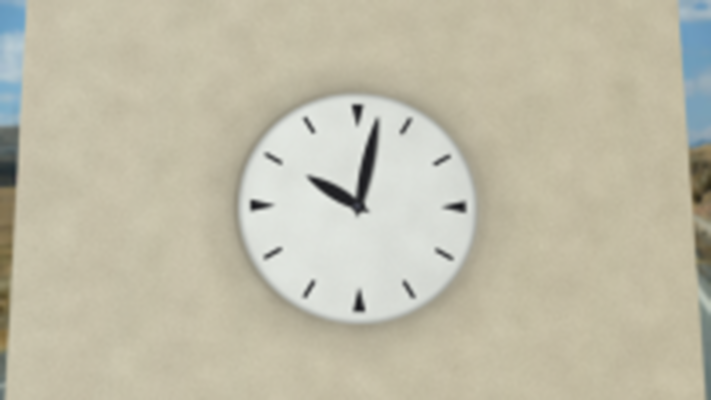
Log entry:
10h02
